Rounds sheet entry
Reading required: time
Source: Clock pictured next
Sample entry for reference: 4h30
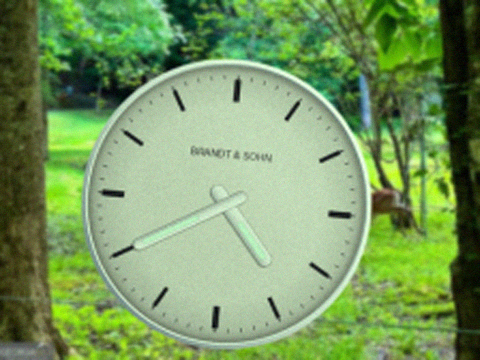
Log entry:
4h40
